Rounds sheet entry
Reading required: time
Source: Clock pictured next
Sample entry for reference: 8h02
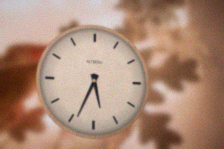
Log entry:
5h34
